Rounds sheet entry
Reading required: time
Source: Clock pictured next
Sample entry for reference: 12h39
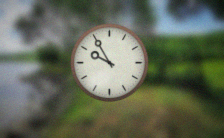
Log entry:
9h55
